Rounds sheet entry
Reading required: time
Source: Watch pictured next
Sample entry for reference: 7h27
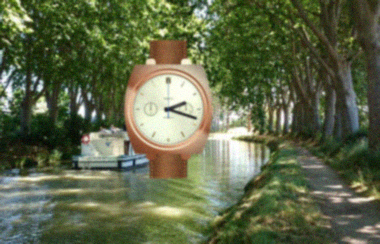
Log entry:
2h18
